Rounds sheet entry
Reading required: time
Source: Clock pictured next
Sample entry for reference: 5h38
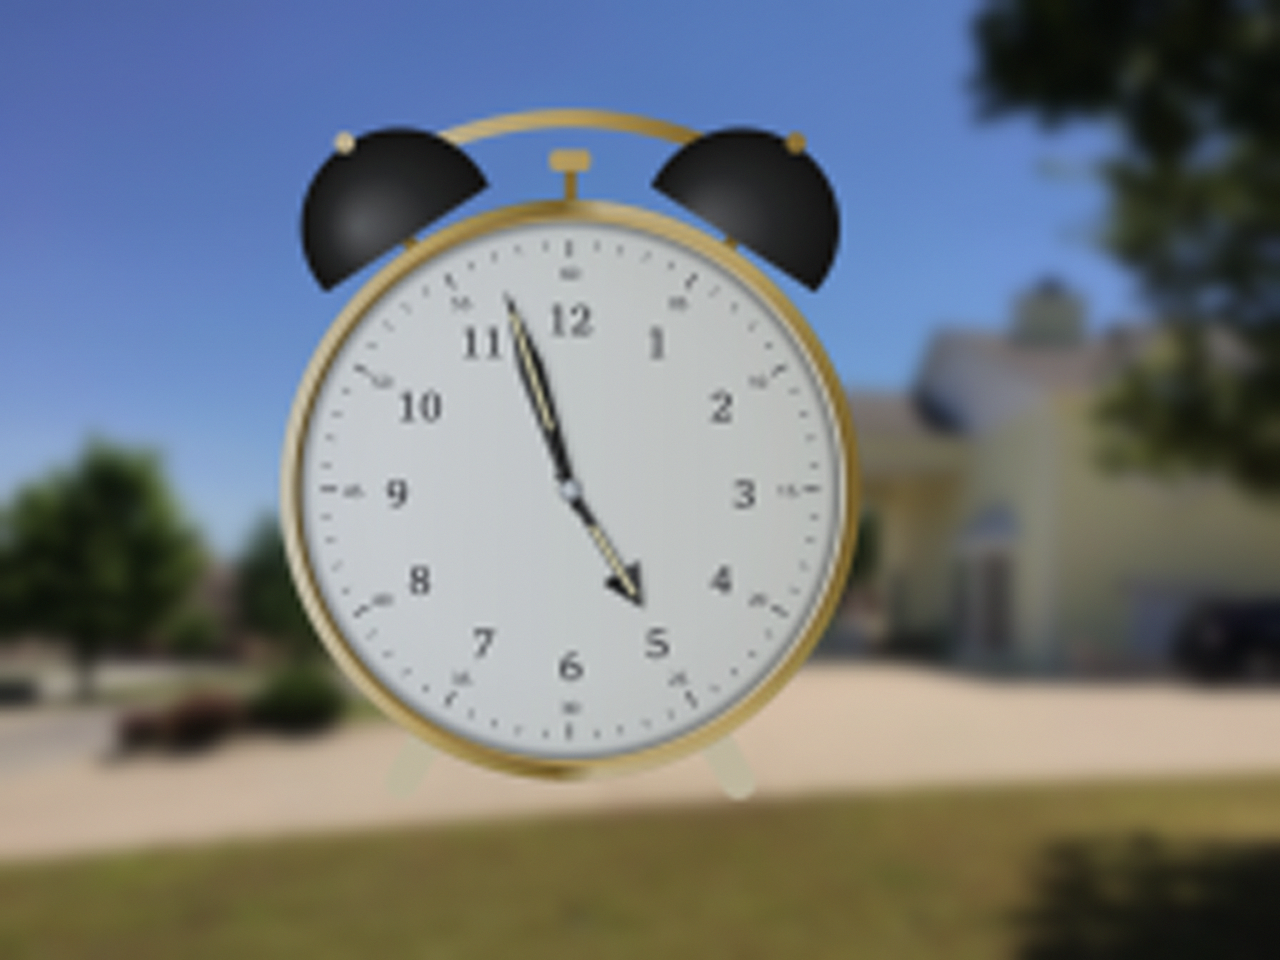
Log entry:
4h57
